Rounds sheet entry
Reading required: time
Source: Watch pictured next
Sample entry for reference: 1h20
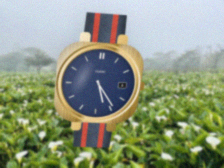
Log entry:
5h24
